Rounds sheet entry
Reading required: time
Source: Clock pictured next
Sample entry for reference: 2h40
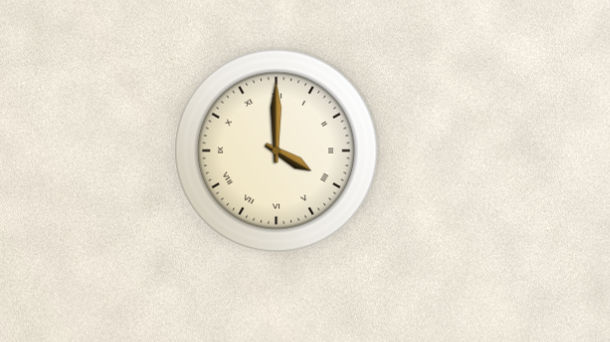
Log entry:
4h00
